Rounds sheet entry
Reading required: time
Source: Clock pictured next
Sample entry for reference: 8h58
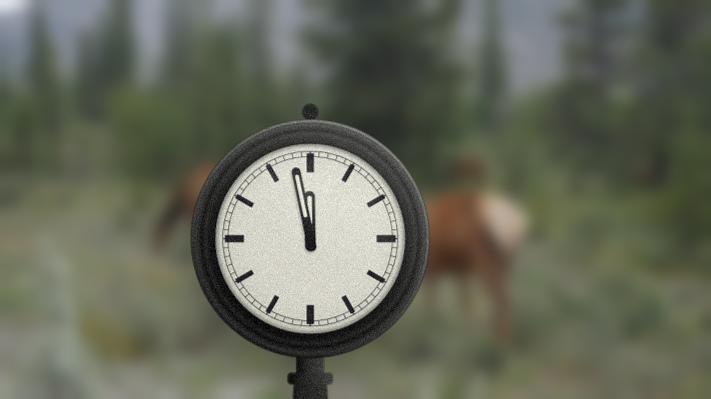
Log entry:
11h58
